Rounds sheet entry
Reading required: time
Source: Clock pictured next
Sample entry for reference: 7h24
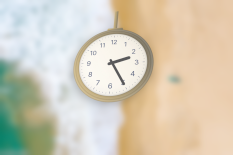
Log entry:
2h25
